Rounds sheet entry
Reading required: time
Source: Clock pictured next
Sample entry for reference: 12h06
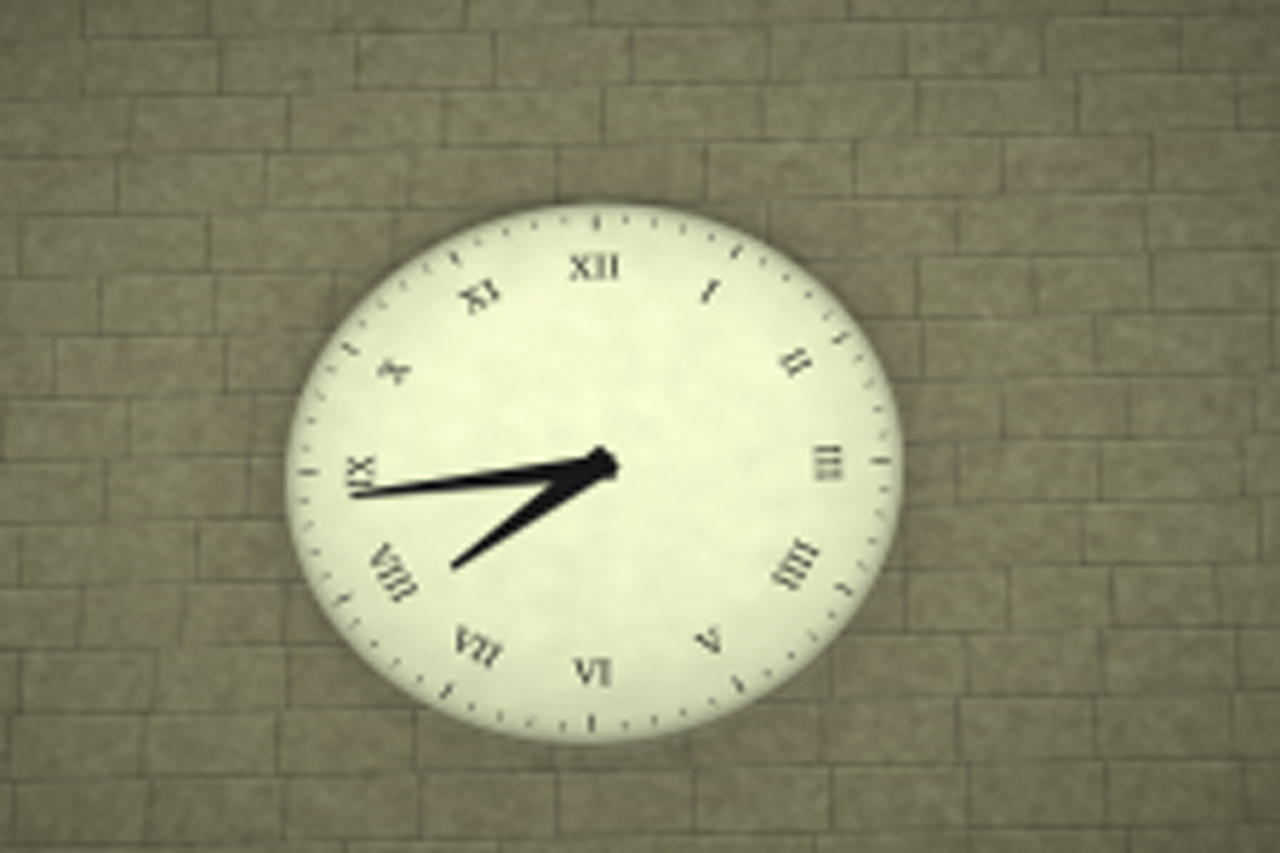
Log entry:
7h44
